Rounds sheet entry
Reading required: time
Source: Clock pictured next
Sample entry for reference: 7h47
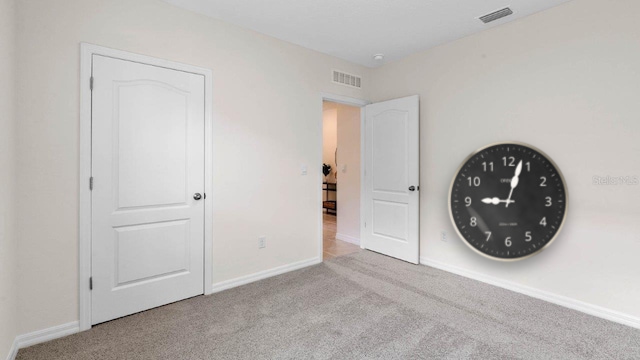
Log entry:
9h03
